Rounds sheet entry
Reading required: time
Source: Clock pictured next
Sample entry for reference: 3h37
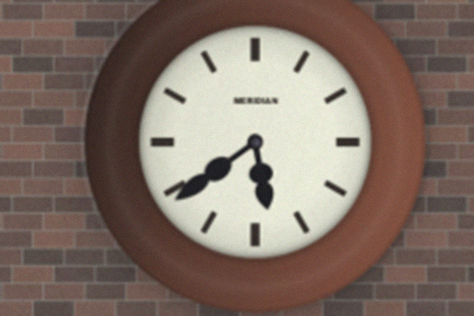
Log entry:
5h39
